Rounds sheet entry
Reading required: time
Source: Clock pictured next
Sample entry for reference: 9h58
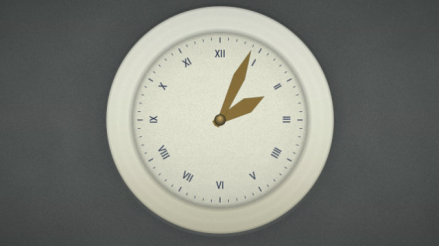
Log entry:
2h04
